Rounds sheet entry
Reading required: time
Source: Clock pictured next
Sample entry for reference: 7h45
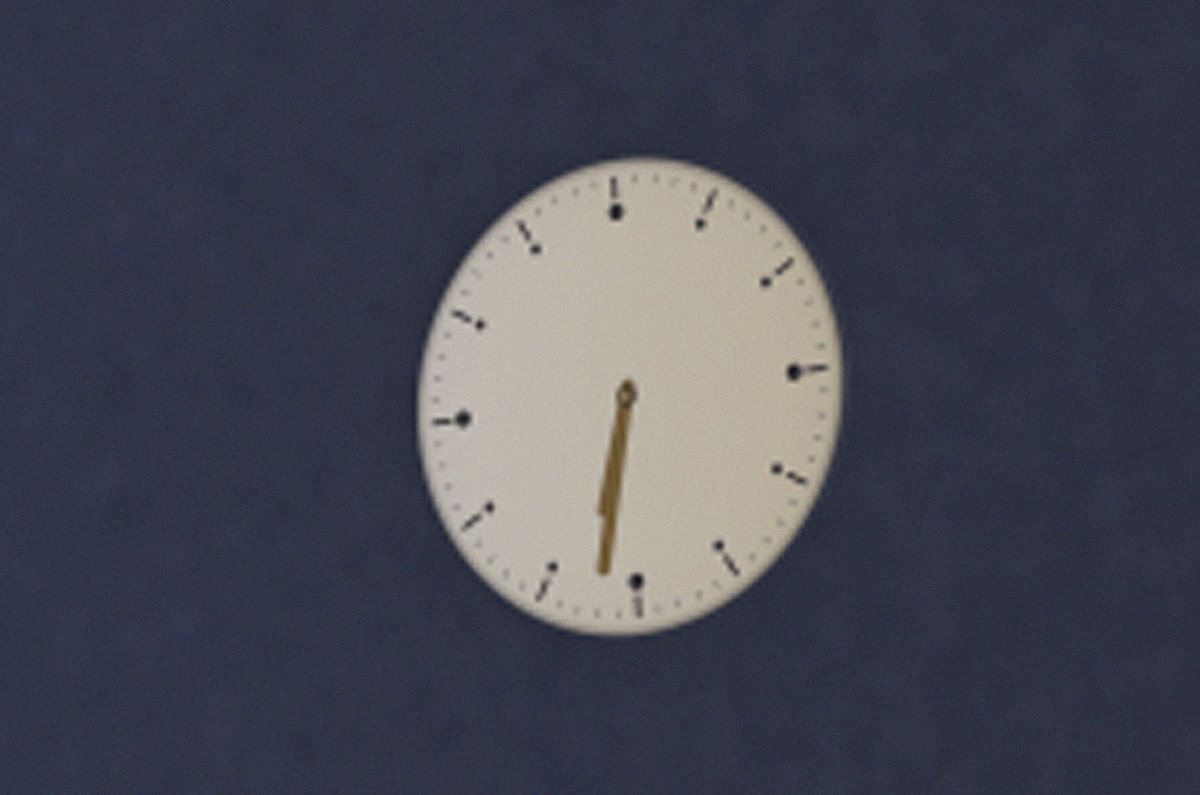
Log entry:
6h32
